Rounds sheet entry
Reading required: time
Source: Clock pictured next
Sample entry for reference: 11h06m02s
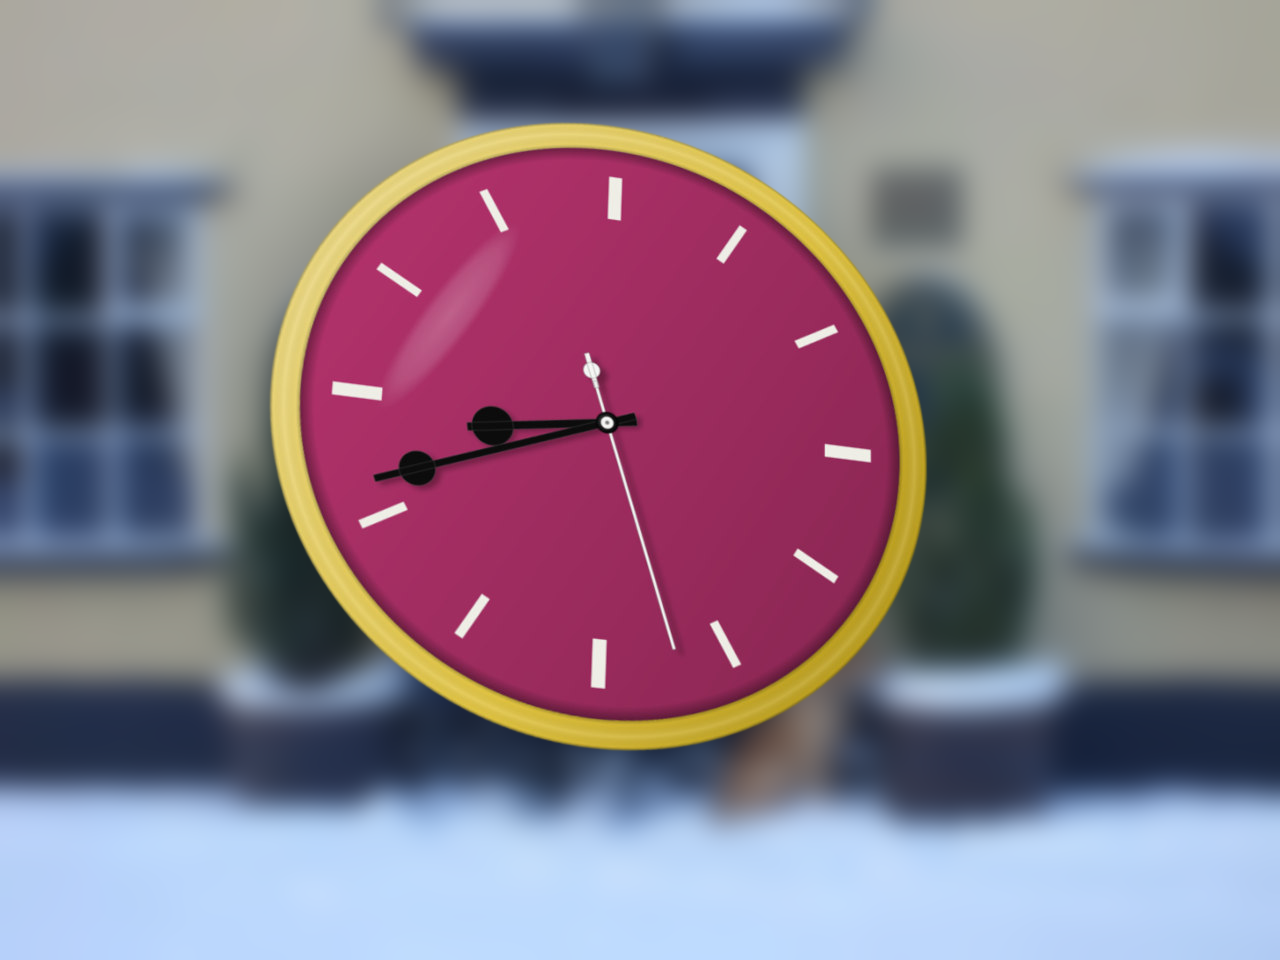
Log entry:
8h41m27s
